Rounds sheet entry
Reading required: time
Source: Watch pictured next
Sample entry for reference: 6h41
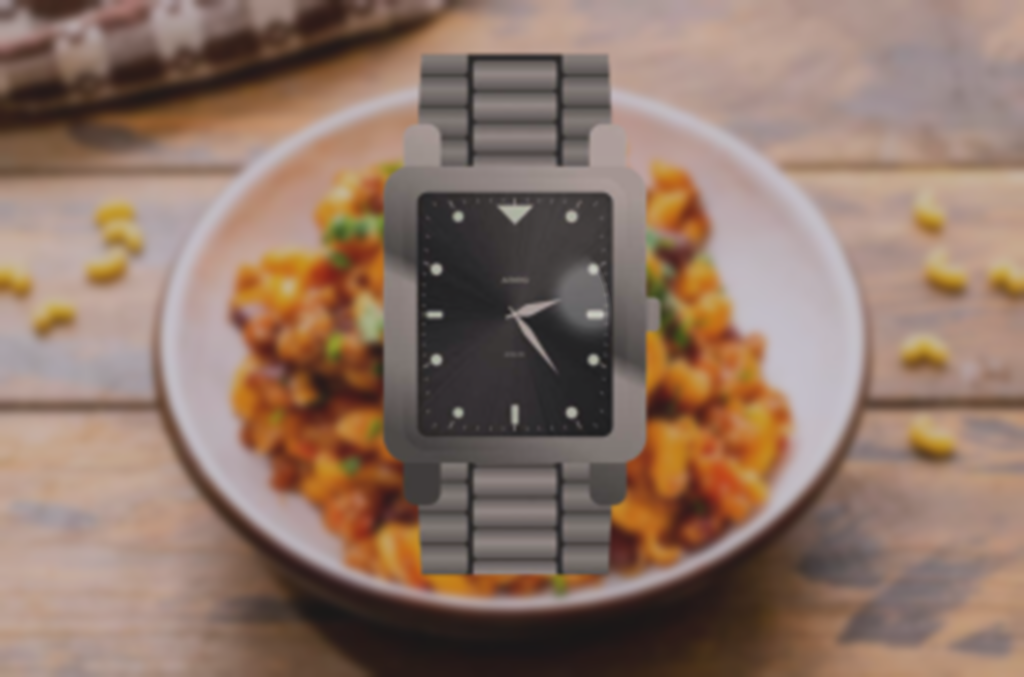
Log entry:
2h24
